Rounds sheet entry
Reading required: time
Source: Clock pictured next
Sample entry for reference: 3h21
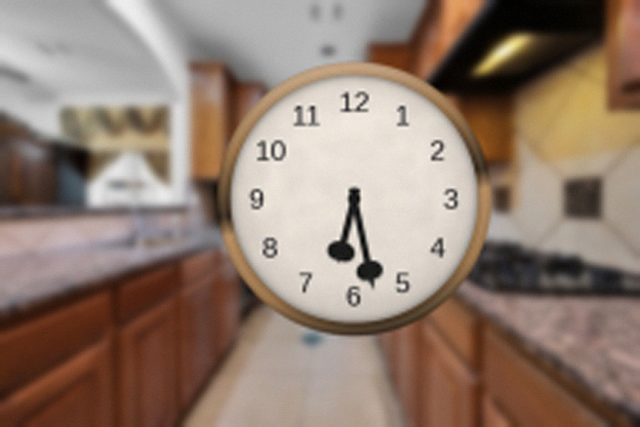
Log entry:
6h28
